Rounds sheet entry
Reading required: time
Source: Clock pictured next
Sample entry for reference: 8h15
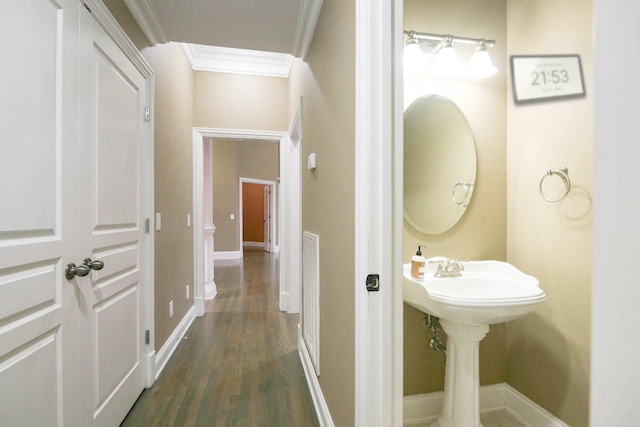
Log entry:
21h53
